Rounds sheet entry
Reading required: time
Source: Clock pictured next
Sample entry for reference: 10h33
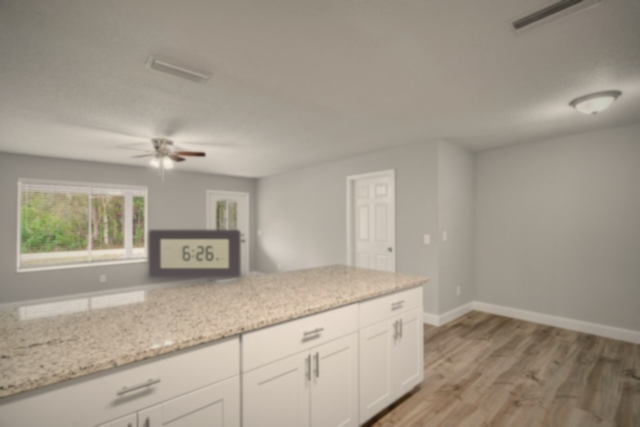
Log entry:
6h26
